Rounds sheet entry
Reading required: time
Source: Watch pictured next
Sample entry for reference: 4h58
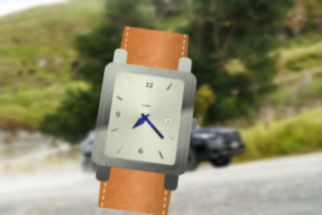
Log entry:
7h22
